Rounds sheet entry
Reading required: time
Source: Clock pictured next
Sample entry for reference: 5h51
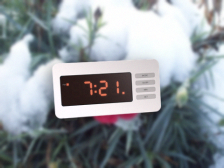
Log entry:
7h21
